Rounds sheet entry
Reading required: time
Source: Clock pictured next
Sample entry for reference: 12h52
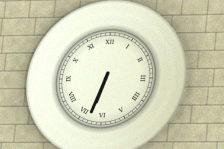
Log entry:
6h33
